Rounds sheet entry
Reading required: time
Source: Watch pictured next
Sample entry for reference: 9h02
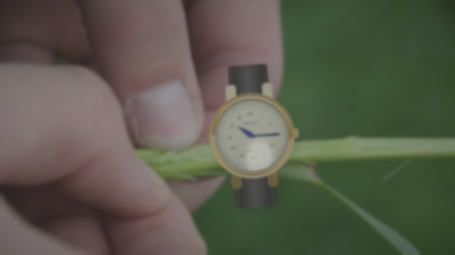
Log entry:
10h15
